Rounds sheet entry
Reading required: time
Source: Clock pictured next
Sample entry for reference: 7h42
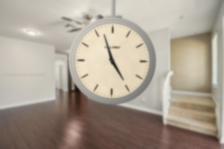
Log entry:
4h57
